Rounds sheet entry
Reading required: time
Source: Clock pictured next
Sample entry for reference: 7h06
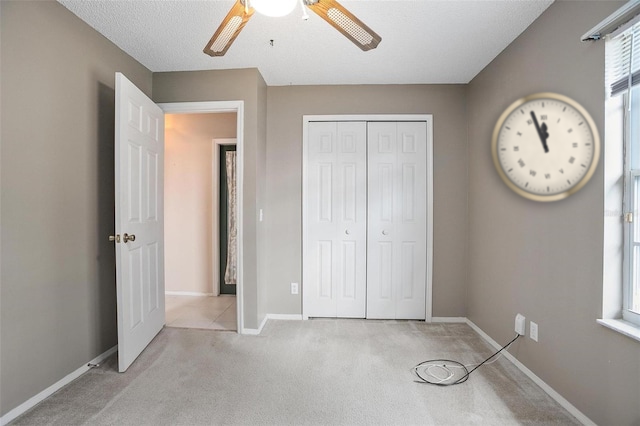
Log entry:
11h57
